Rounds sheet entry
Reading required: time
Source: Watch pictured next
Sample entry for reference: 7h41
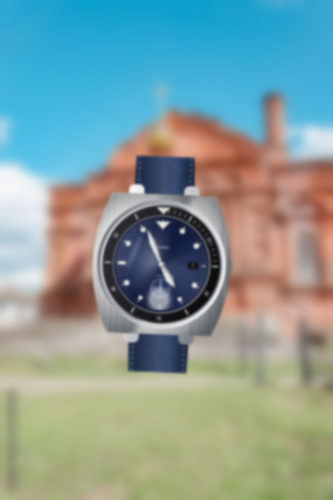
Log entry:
4h56
